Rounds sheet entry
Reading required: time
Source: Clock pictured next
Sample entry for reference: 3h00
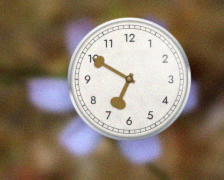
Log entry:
6h50
